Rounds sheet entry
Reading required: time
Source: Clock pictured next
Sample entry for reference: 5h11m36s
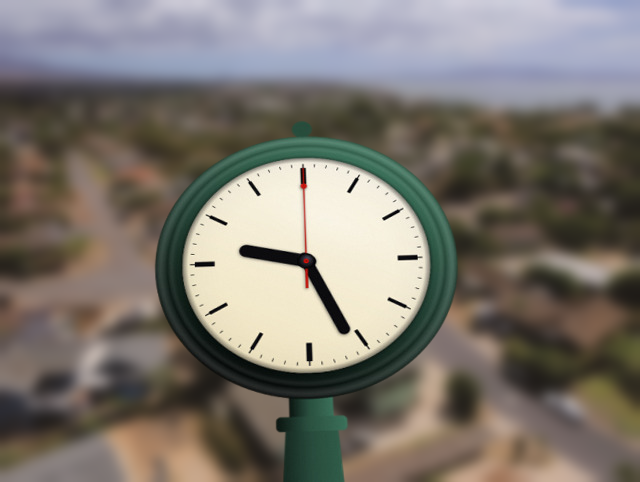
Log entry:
9h26m00s
